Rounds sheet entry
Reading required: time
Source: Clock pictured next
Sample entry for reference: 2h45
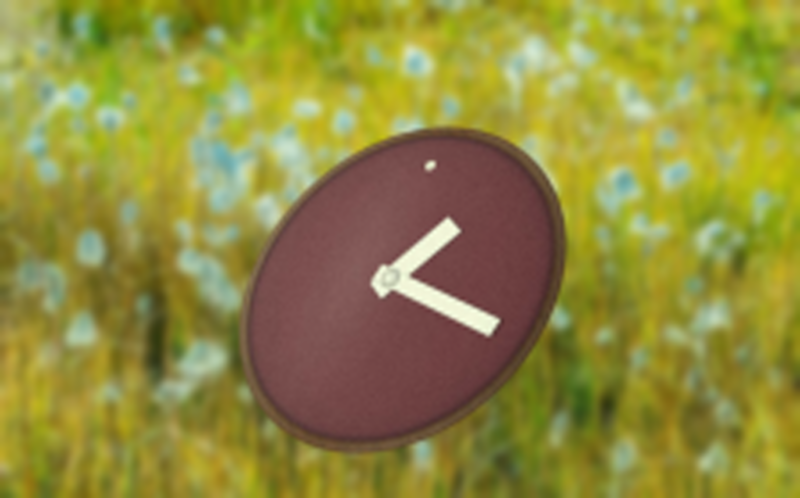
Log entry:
1h18
